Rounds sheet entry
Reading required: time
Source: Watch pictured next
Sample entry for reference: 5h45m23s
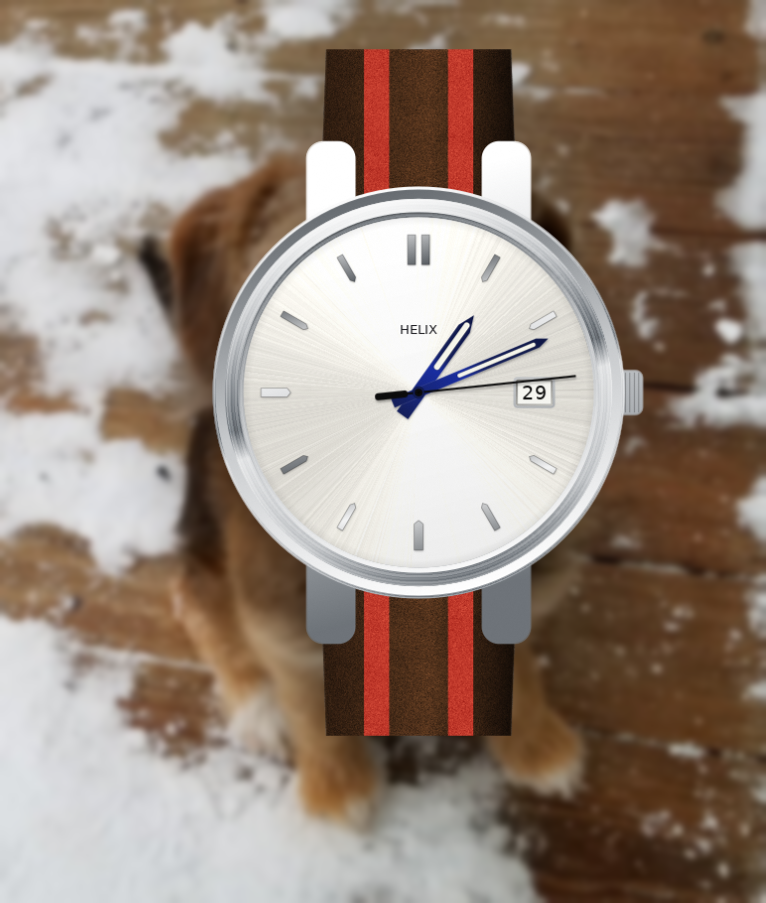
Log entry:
1h11m14s
